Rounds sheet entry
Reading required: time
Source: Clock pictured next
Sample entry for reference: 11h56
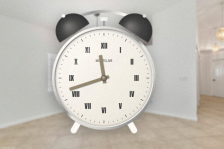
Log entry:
11h42
